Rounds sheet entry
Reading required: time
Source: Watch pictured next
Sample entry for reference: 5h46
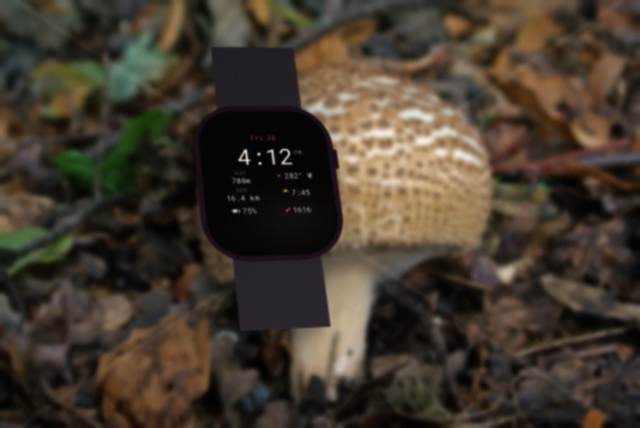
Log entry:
4h12
